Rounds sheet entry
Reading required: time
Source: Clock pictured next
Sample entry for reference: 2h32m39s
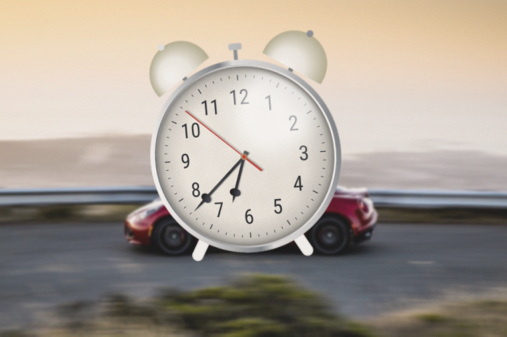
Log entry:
6h37m52s
